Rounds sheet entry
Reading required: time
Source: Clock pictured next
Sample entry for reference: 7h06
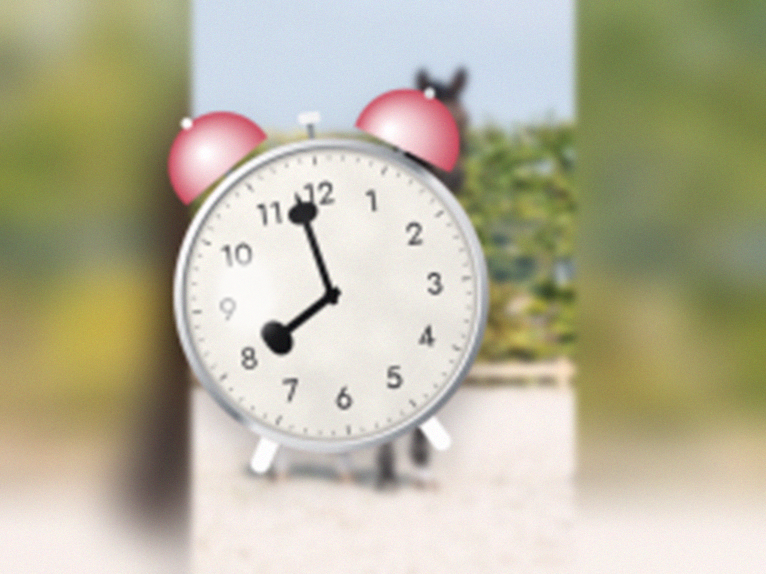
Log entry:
7h58
